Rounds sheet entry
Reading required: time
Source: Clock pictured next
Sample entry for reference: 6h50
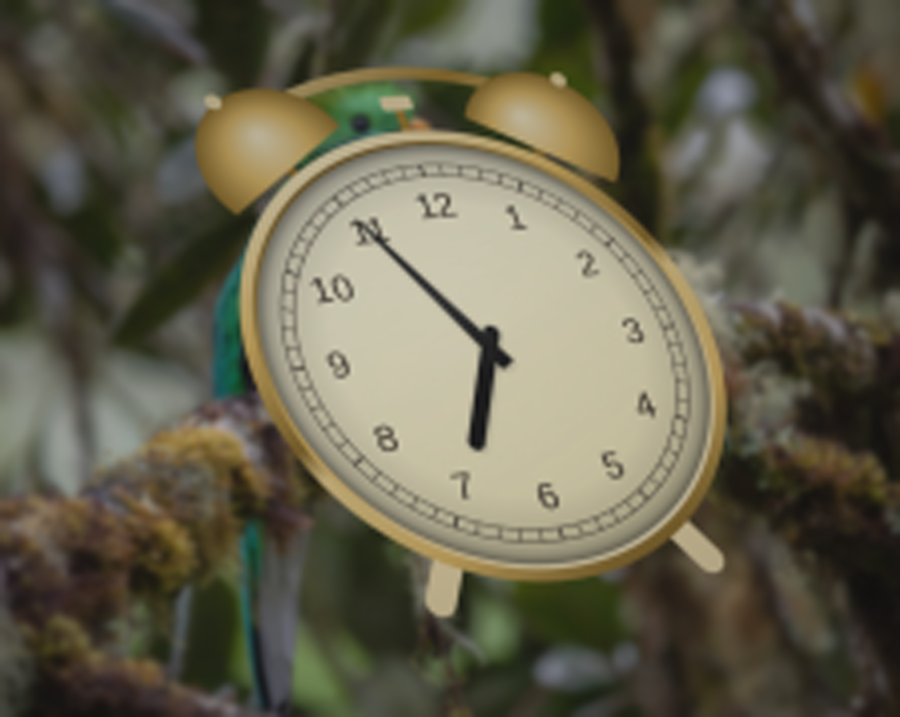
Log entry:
6h55
